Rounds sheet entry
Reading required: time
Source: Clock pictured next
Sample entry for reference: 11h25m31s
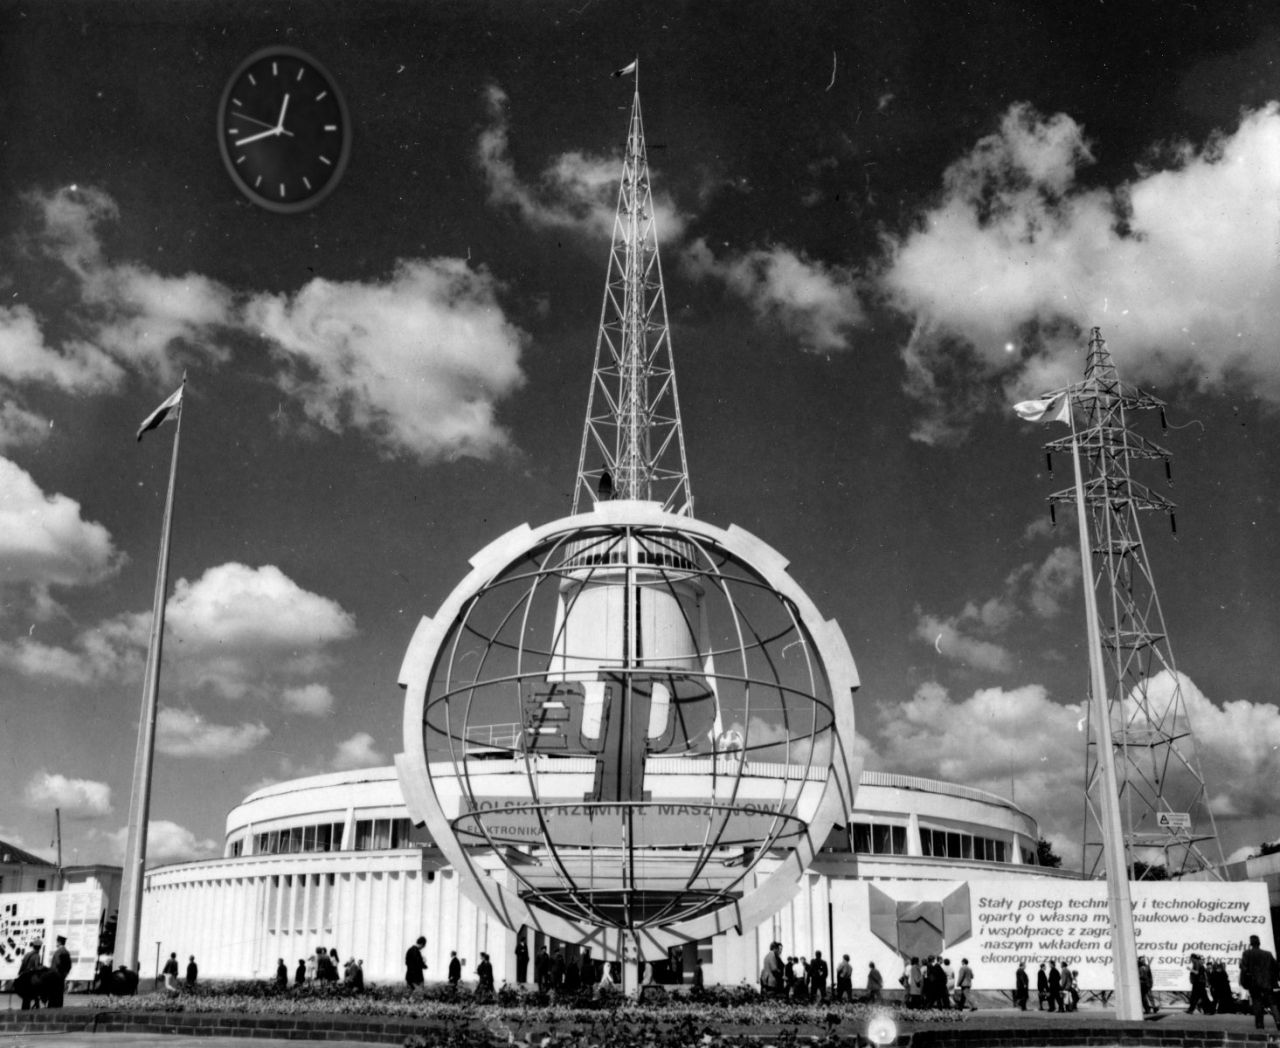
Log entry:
12h42m48s
